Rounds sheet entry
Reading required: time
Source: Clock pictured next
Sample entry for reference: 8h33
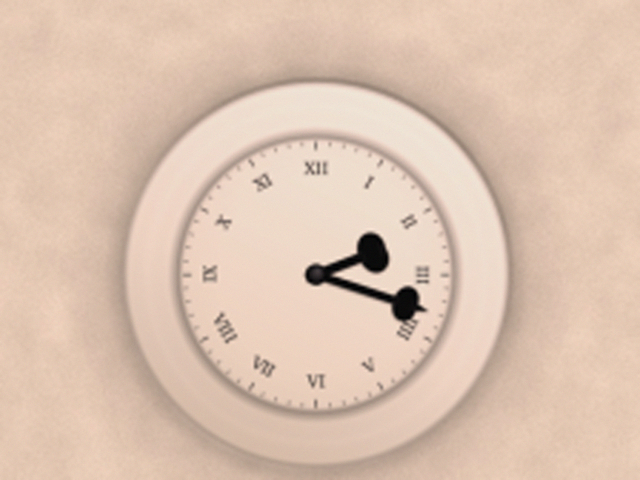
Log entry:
2h18
